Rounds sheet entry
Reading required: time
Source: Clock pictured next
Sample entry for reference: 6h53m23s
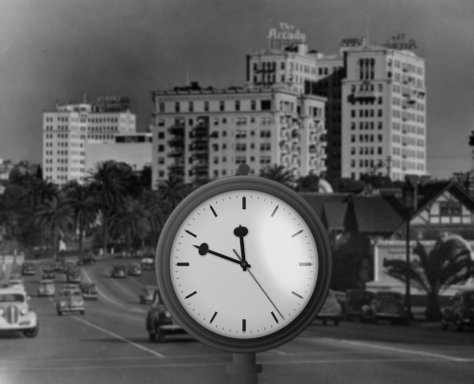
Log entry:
11h48m24s
